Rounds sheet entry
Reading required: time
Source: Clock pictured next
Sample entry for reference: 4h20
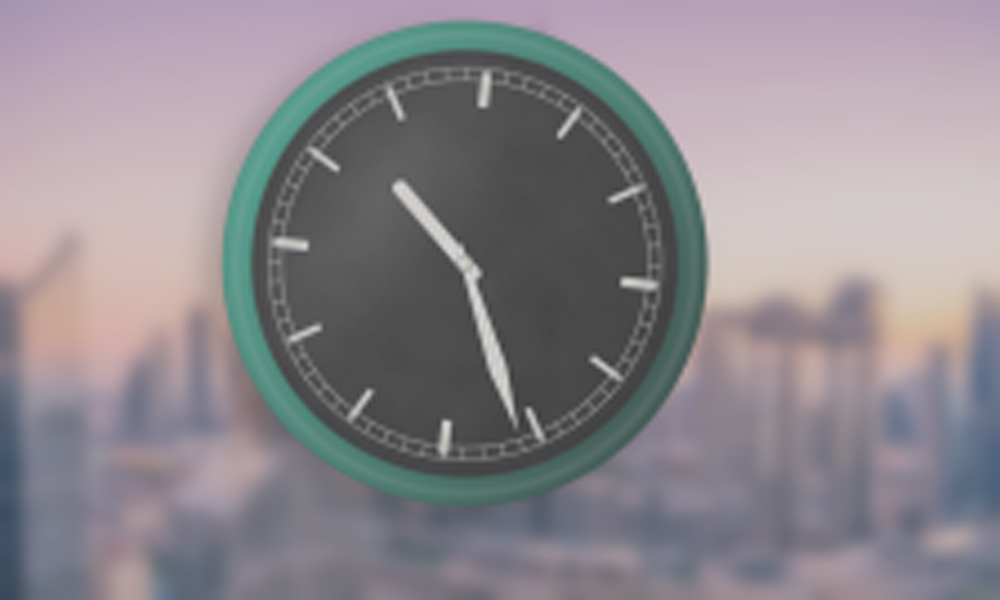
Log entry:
10h26
